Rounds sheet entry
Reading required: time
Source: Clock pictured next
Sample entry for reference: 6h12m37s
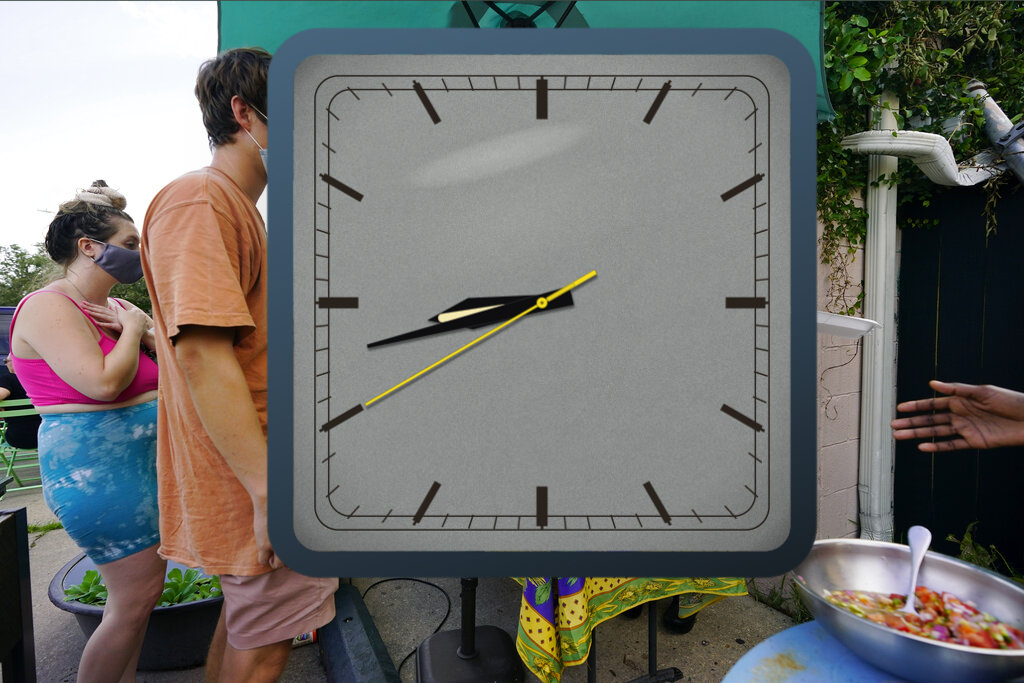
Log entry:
8h42m40s
